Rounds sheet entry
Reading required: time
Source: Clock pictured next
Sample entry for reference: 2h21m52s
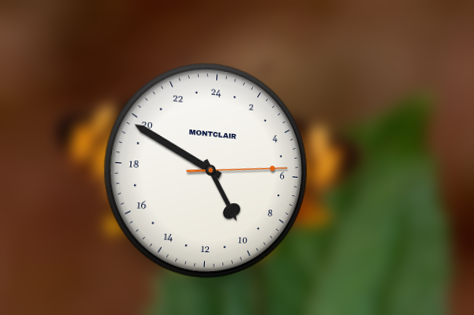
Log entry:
9h49m14s
